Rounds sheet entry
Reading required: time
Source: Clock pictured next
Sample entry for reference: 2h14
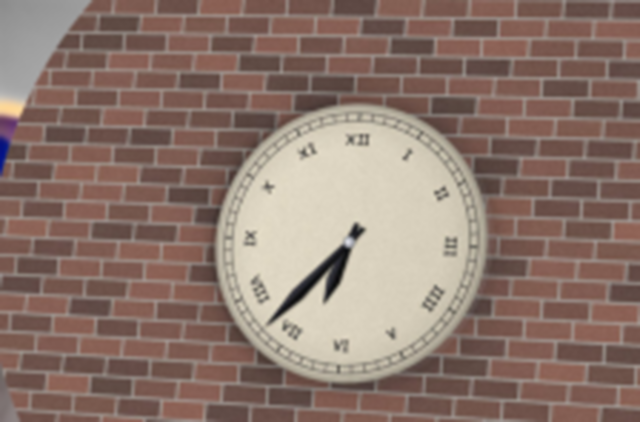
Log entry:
6h37
